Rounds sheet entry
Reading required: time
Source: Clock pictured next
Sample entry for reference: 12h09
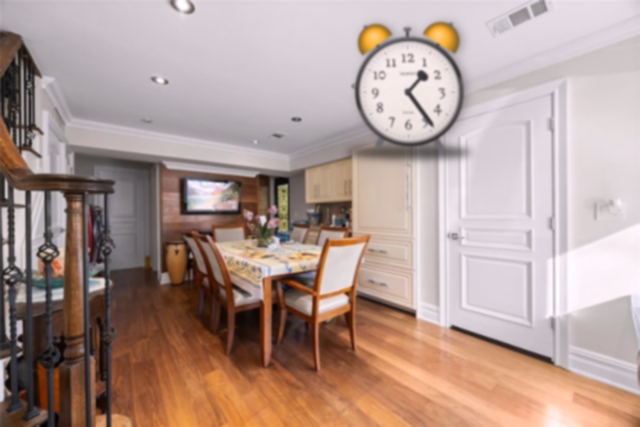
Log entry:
1h24
